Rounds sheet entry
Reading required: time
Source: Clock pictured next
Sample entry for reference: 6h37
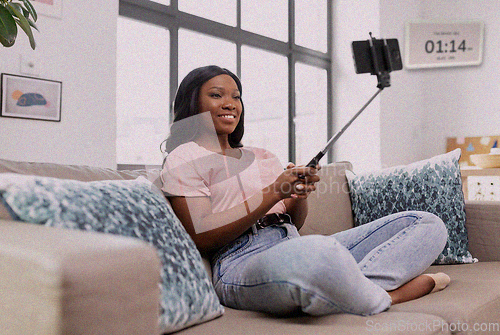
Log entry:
1h14
